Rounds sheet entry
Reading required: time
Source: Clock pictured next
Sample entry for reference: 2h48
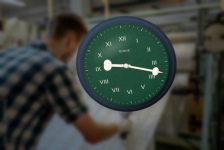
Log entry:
9h18
